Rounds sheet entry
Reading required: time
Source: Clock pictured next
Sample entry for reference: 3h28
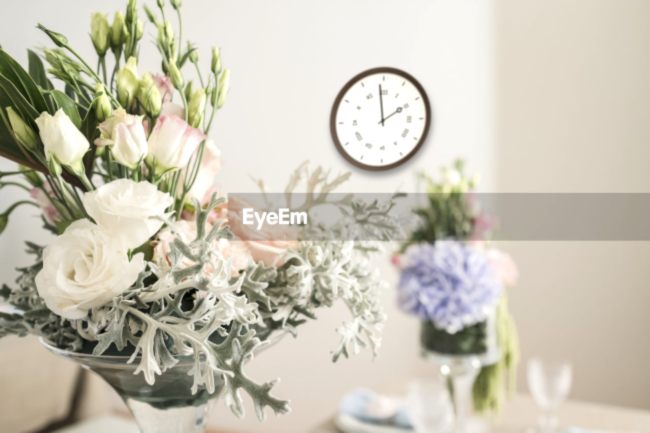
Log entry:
1h59
